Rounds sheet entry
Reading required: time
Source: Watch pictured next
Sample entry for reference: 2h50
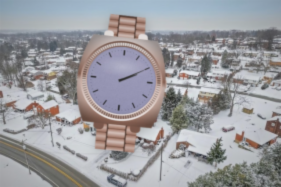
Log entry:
2h10
